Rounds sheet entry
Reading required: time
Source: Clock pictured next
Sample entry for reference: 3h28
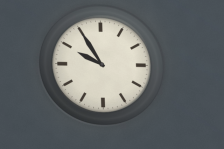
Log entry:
9h55
